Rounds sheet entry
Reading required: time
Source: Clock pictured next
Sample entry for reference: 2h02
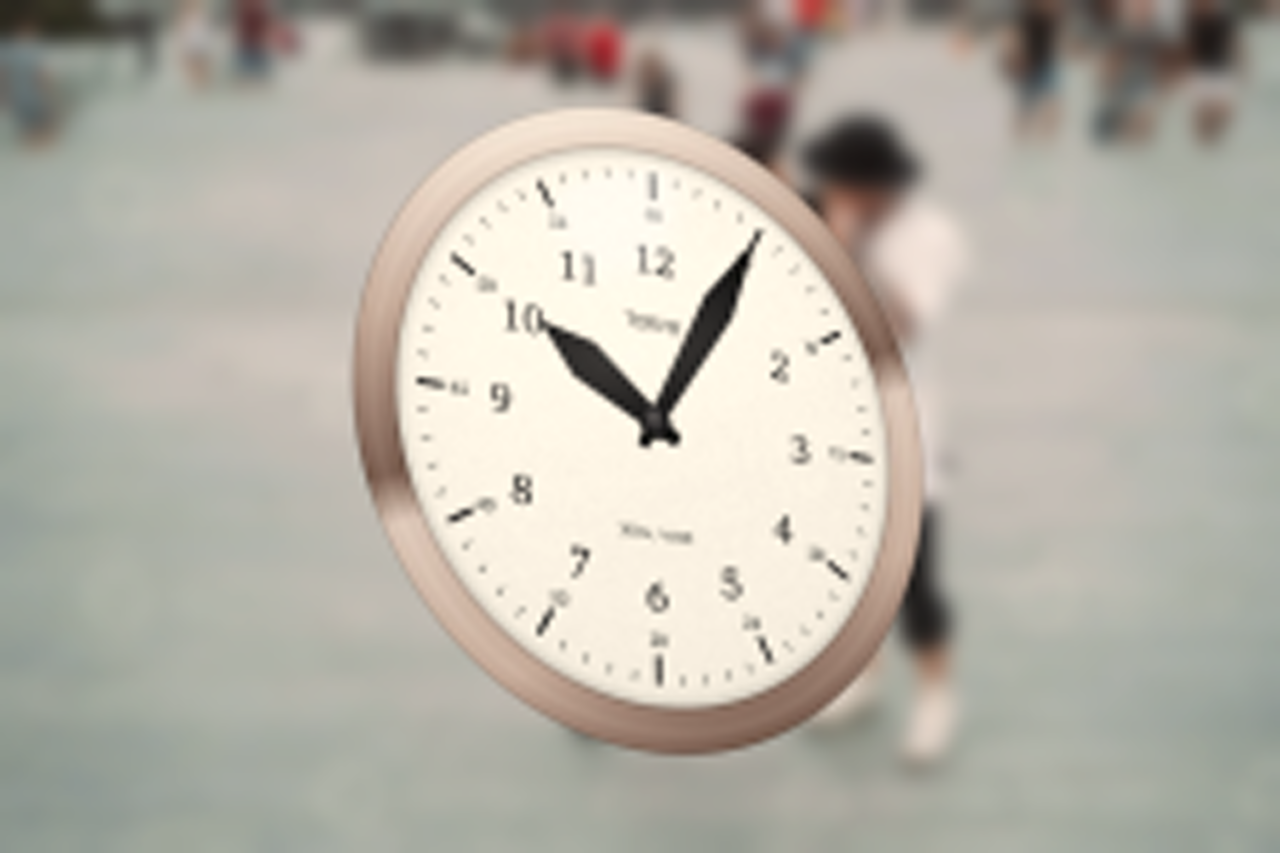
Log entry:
10h05
